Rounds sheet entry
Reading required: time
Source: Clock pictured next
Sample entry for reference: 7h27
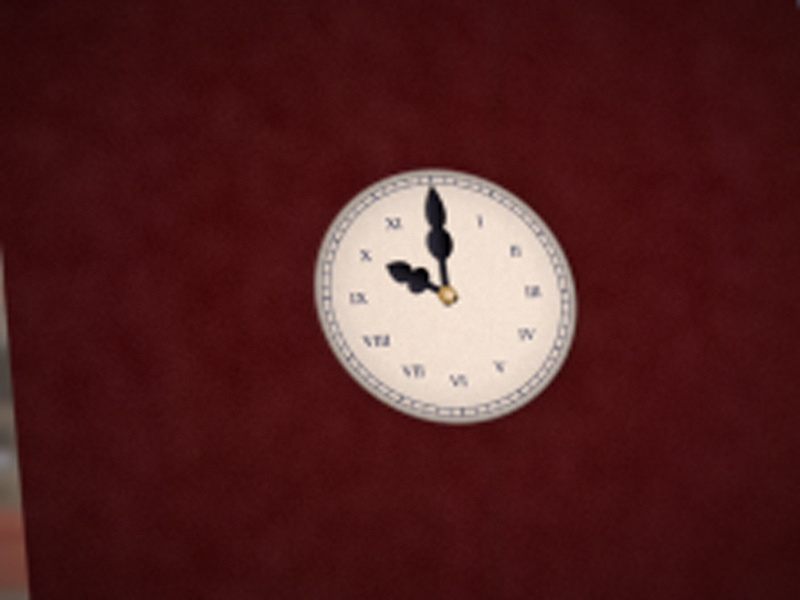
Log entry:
10h00
